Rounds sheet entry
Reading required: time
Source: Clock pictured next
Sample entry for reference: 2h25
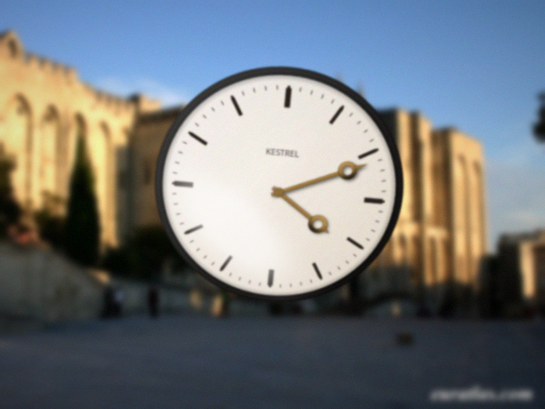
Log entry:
4h11
